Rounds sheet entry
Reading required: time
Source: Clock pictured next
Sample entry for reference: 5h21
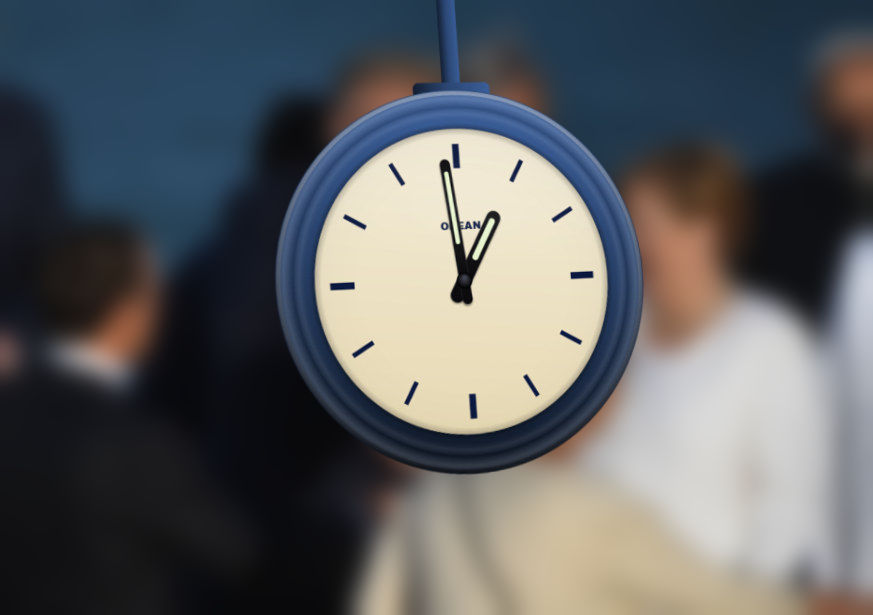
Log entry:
12h59
